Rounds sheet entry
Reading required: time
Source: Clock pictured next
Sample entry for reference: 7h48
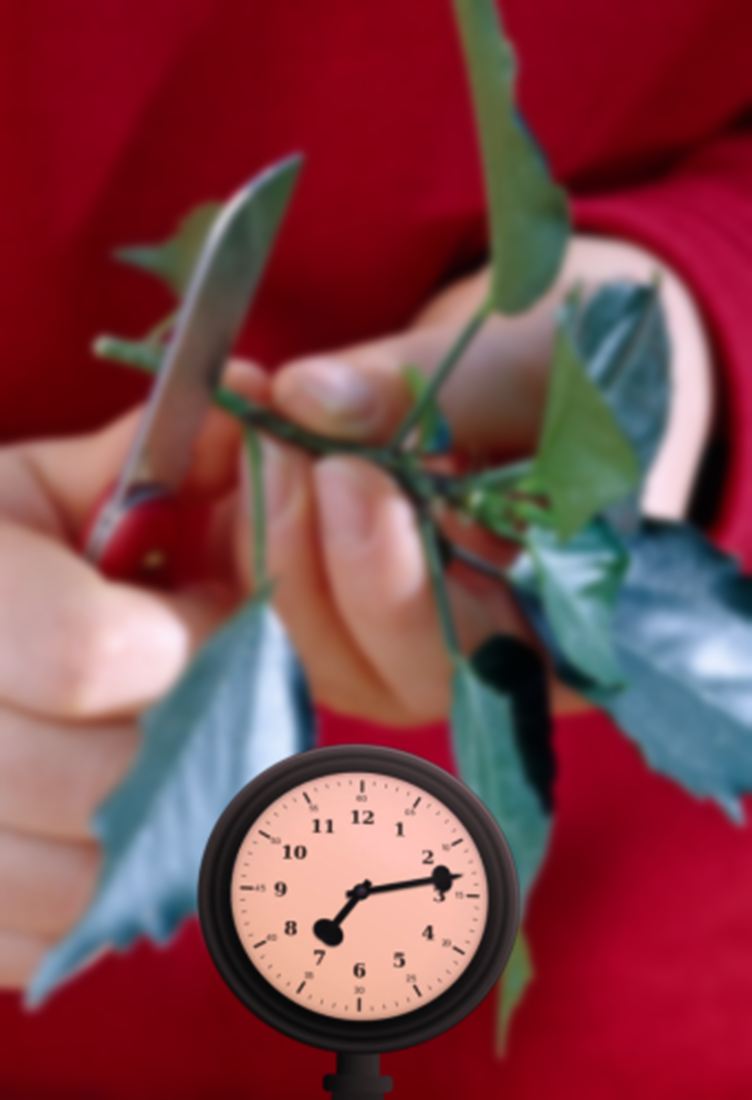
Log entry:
7h13
